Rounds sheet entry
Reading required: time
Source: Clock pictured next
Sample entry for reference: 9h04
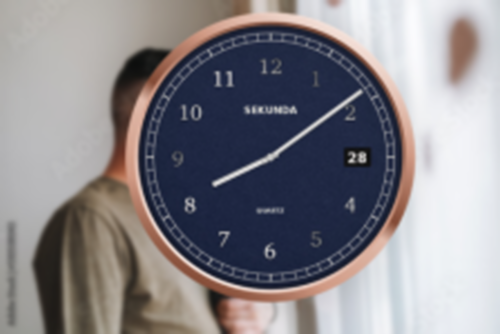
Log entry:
8h09
